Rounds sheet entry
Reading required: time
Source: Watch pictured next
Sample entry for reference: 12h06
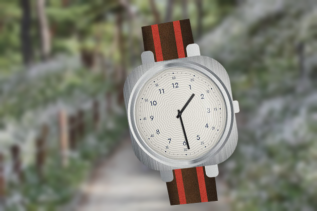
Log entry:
1h29
